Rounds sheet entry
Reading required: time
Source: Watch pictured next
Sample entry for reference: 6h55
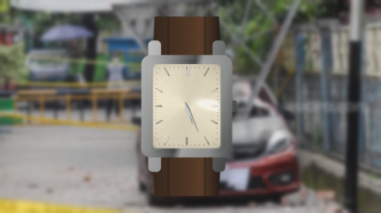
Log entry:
5h26
